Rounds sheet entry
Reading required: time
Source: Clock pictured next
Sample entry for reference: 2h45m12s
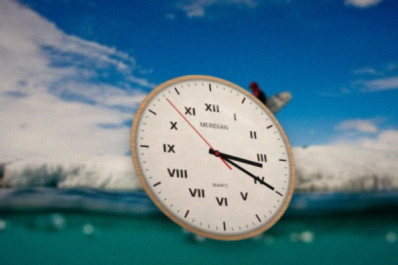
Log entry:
3h19m53s
